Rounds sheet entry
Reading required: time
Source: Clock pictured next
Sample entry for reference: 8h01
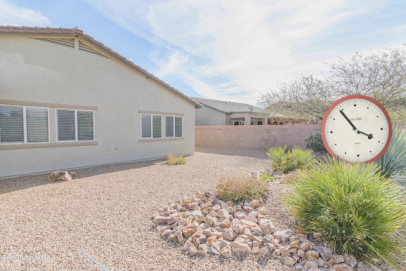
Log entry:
3h54
